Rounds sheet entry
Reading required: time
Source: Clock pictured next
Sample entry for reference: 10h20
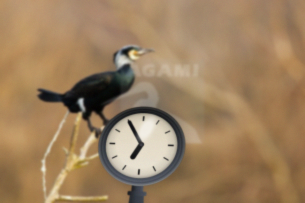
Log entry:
6h55
